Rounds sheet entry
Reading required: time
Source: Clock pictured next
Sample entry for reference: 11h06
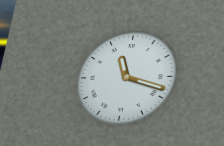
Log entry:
11h18
